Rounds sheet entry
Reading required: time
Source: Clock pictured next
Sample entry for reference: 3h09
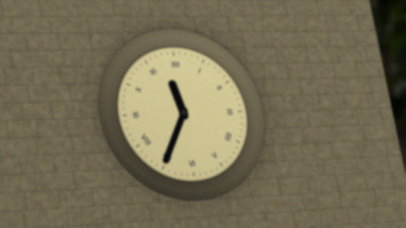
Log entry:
11h35
